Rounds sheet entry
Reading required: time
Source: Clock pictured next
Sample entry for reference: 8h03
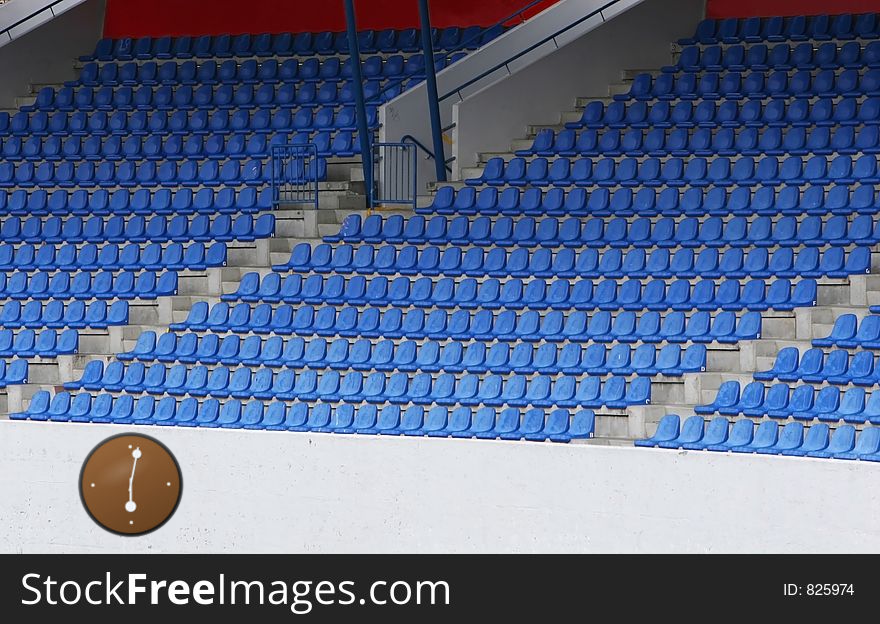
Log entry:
6h02
